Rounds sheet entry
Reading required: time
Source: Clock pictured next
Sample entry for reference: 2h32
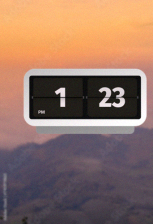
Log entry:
1h23
